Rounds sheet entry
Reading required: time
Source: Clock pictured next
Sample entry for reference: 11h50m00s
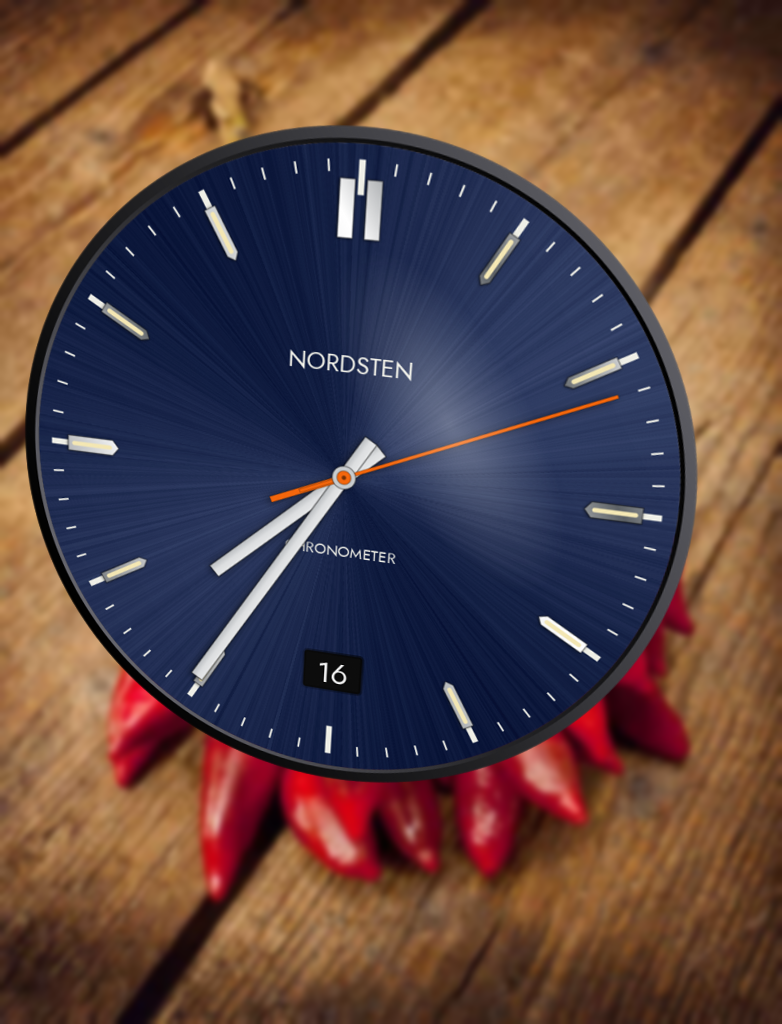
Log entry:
7h35m11s
